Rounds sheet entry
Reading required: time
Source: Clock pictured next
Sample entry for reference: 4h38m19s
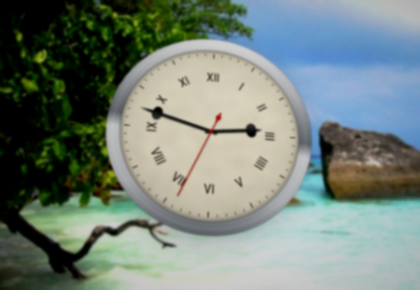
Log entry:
2h47m34s
